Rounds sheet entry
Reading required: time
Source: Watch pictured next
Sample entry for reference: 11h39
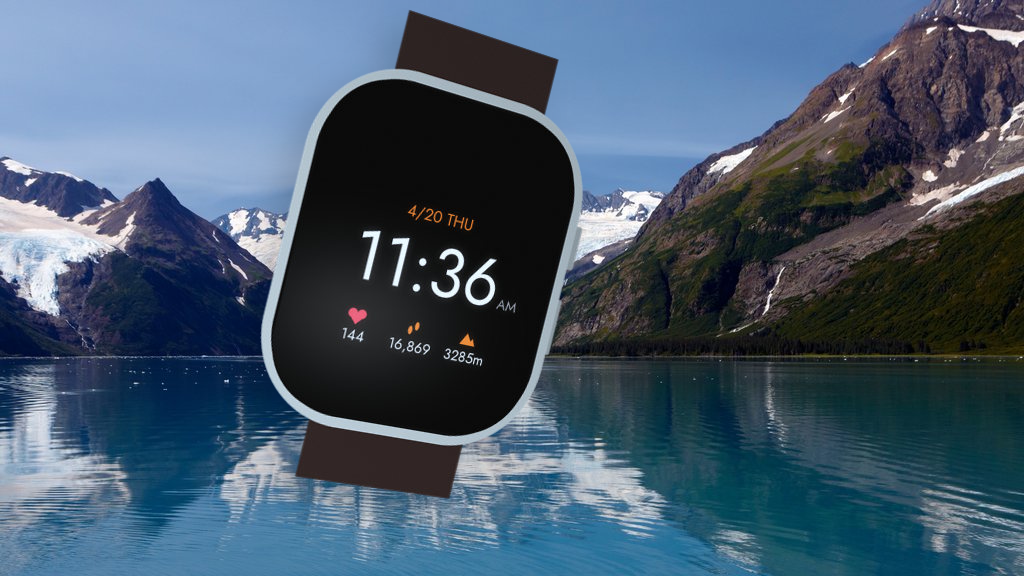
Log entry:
11h36
